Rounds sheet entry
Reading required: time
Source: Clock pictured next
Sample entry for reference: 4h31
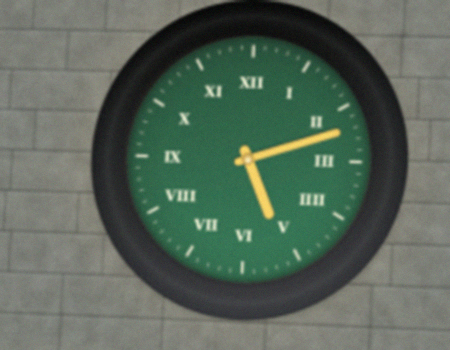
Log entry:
5h12
